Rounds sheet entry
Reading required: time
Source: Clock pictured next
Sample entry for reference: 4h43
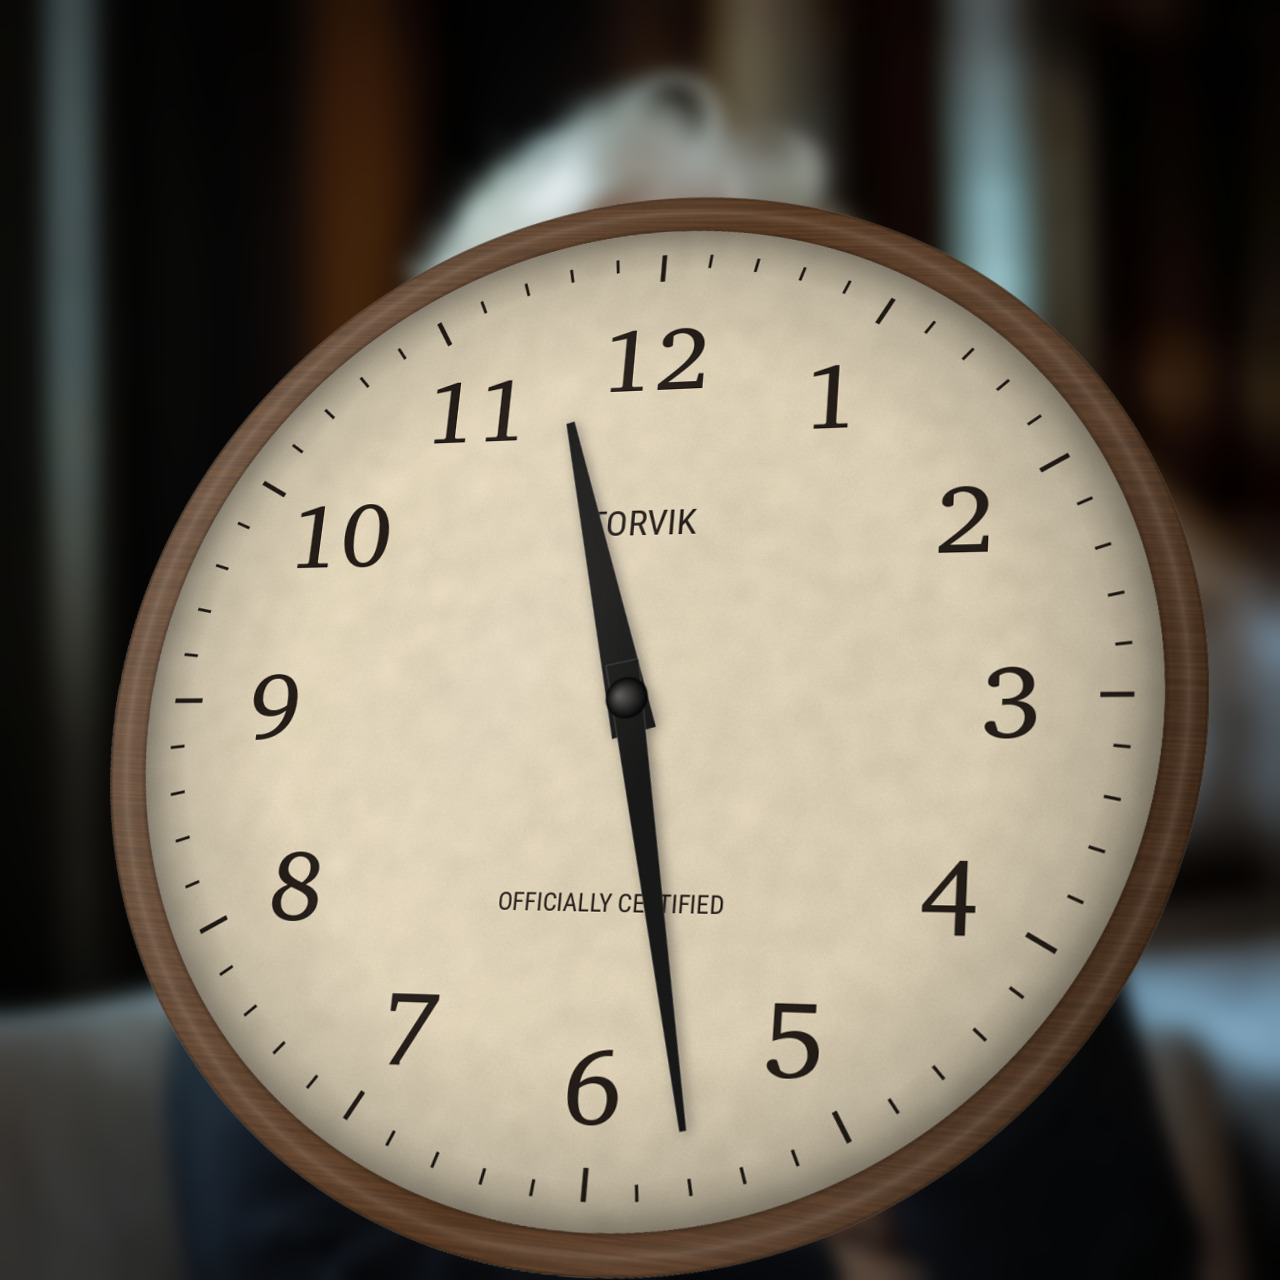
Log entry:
11h28
